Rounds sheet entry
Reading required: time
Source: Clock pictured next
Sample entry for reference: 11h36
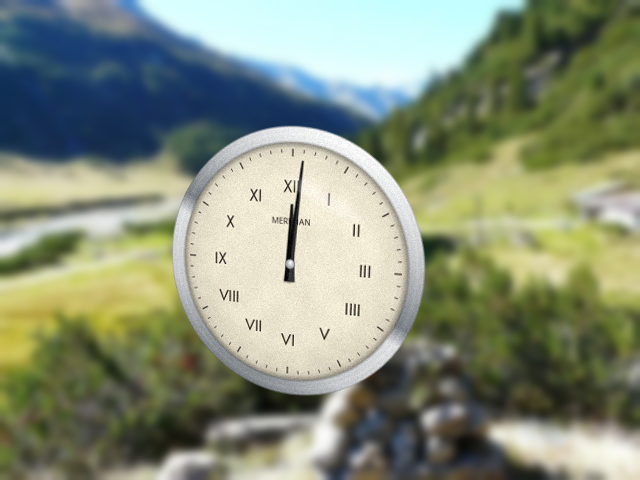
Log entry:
12h01
